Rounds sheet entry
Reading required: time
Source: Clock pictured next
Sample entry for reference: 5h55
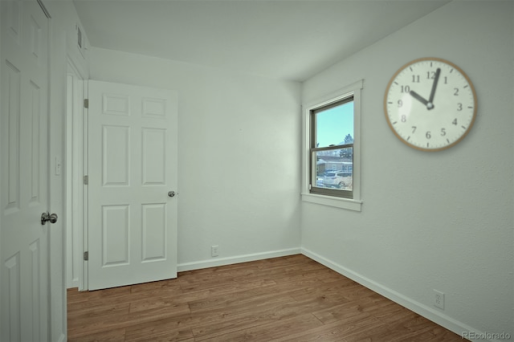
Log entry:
10h02
